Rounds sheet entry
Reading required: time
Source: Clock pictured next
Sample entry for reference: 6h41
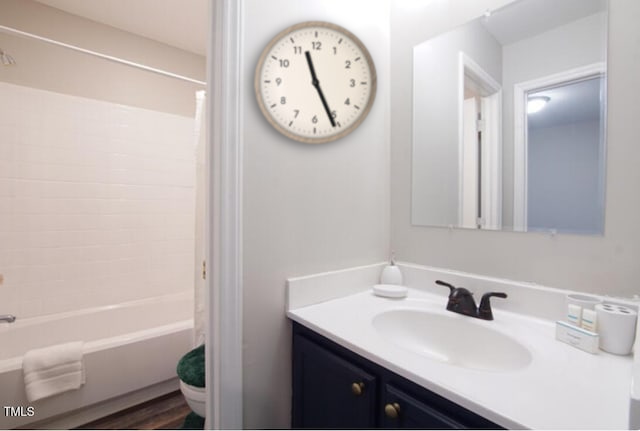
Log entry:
11h26
